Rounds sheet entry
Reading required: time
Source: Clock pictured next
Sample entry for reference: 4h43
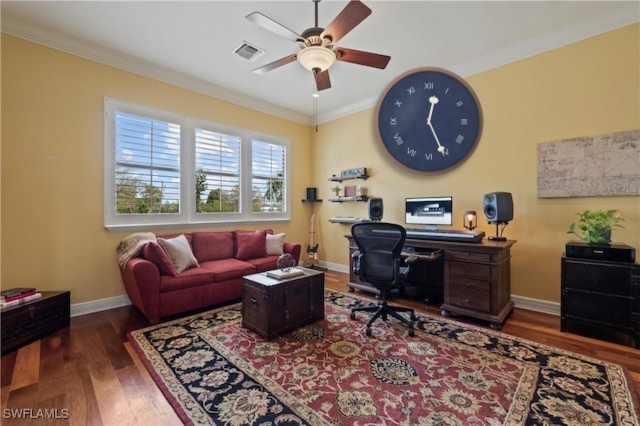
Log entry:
12h26
